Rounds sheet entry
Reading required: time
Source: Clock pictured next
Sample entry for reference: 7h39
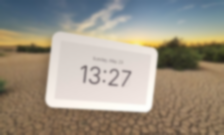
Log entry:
13h27
